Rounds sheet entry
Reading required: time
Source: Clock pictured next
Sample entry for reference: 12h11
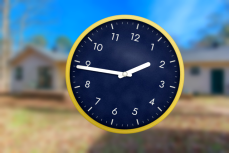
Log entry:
1h44
